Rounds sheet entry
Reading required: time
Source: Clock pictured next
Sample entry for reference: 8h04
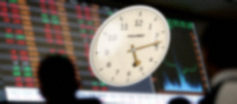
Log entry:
5h13
